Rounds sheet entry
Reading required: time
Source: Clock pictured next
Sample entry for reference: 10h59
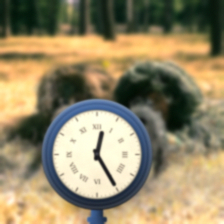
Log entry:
12h25
